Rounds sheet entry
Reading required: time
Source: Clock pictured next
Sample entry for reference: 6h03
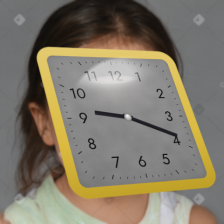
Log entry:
9h19
